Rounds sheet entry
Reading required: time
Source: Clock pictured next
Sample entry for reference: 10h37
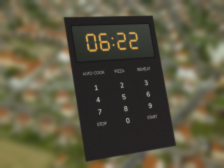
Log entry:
6h22
